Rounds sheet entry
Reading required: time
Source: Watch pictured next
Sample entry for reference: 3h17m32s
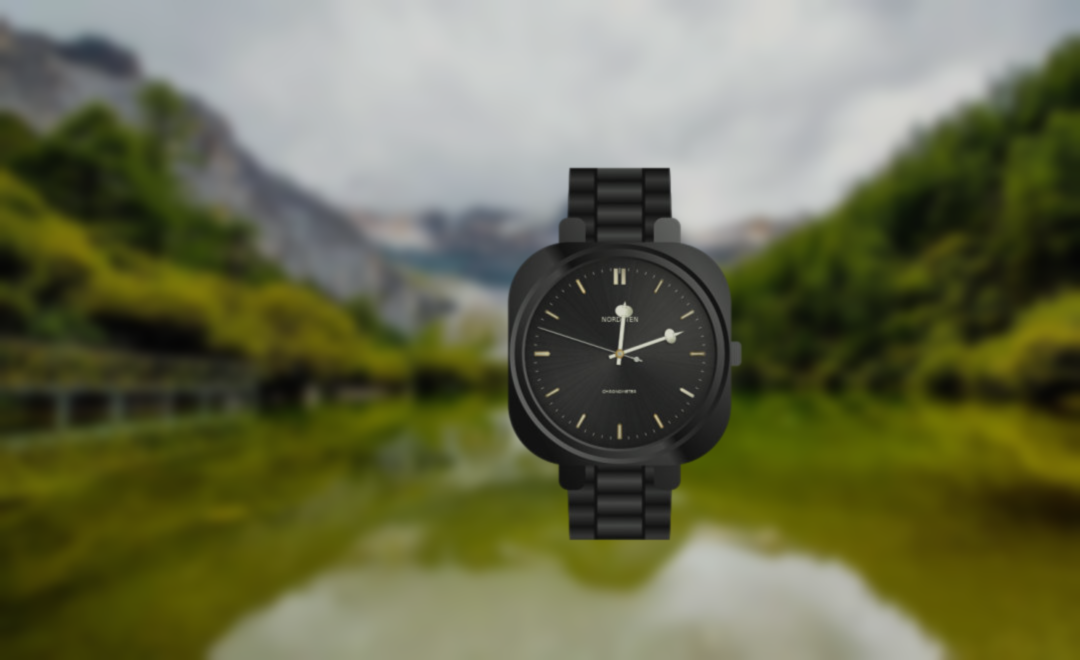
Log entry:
12h11m48s
